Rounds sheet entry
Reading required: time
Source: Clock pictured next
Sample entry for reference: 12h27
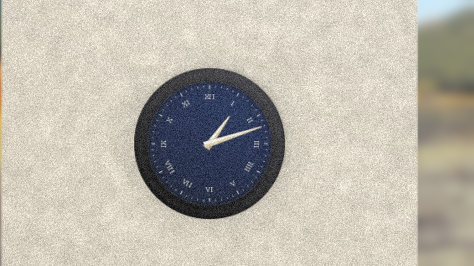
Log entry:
1h12
